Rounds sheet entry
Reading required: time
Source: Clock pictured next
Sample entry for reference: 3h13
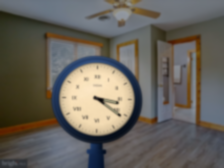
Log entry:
3h21
